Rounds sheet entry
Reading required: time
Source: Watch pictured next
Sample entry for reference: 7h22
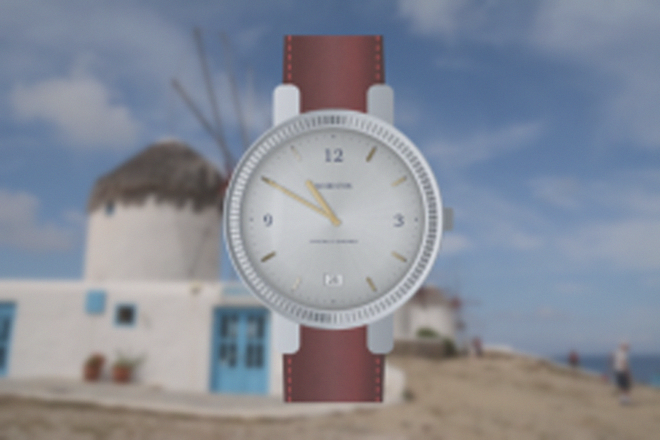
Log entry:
10h50
